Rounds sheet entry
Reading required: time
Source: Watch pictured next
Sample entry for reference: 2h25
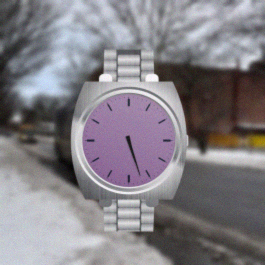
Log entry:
5h27
